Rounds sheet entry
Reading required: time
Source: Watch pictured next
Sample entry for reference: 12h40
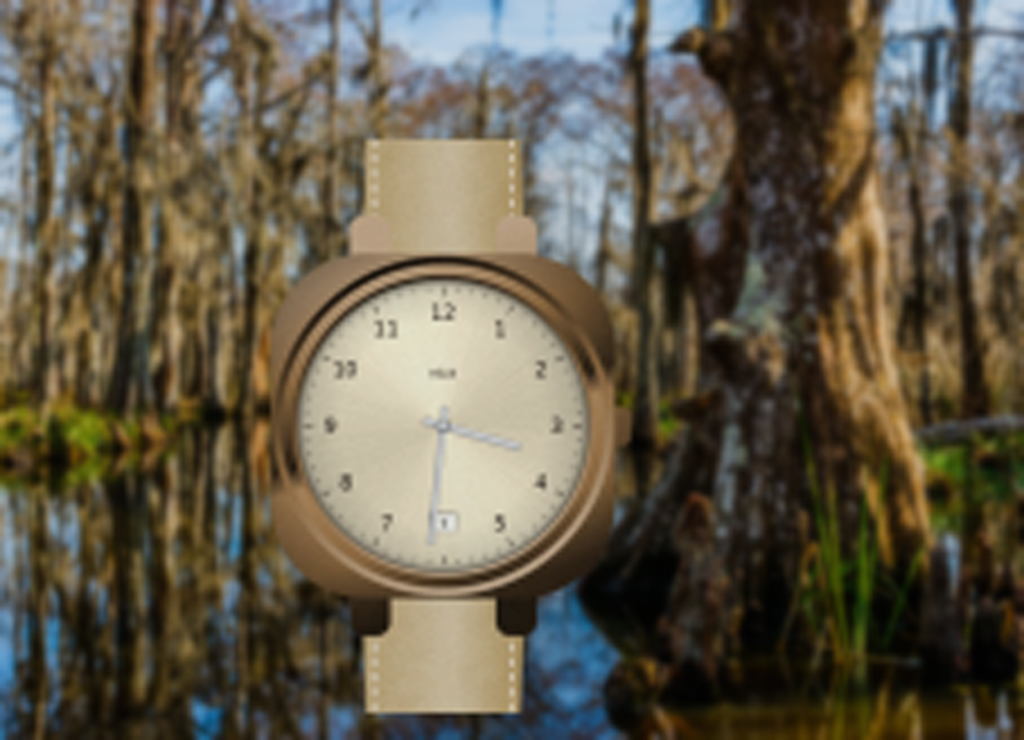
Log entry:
3h31
